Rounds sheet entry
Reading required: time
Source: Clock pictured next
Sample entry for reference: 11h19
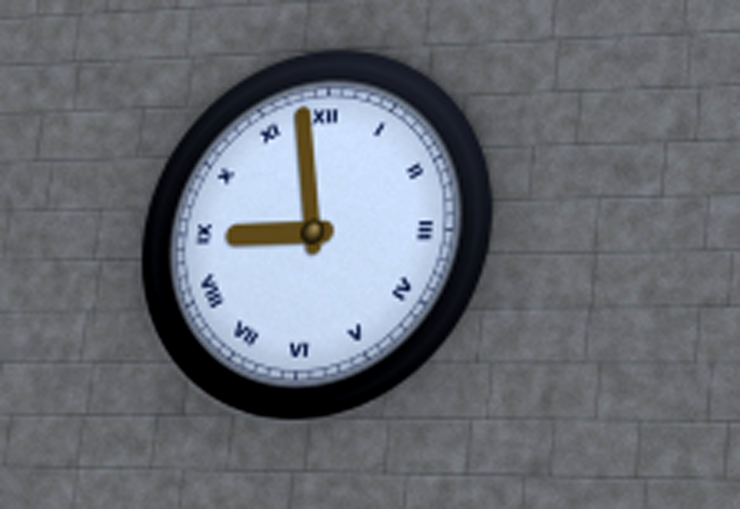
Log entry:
8h58
